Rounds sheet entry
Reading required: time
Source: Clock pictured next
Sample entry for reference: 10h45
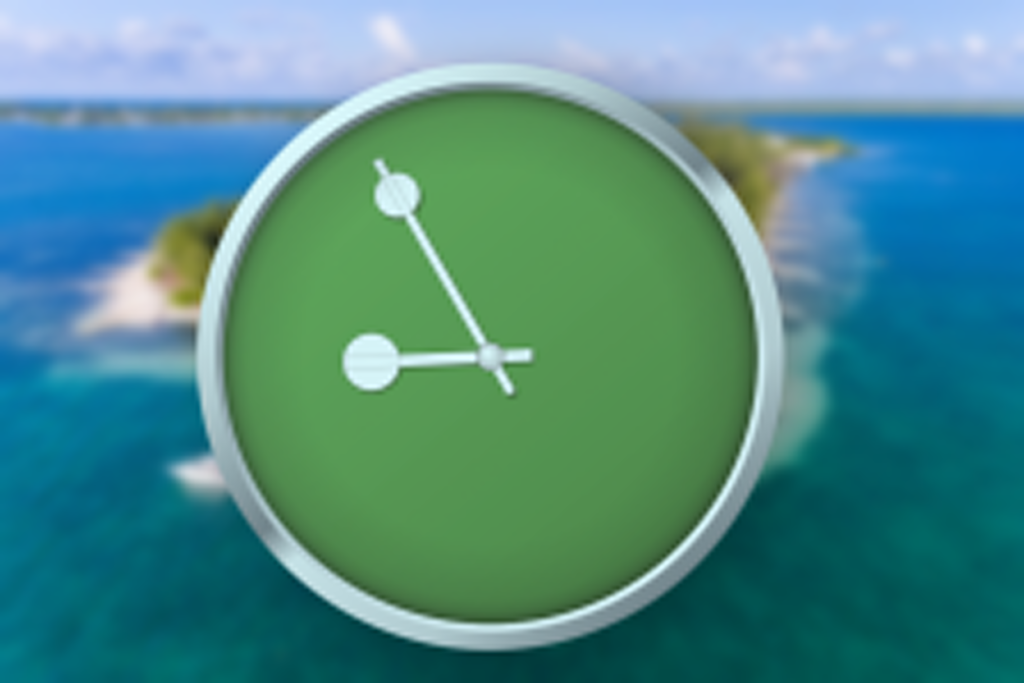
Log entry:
8h55
